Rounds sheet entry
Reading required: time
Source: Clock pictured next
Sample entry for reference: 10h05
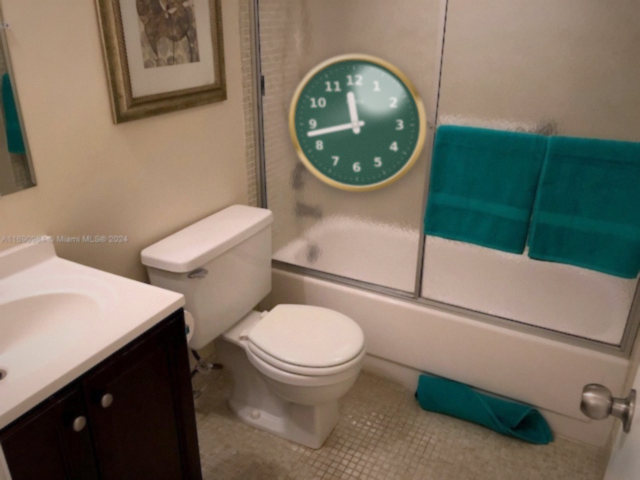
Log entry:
11h43
